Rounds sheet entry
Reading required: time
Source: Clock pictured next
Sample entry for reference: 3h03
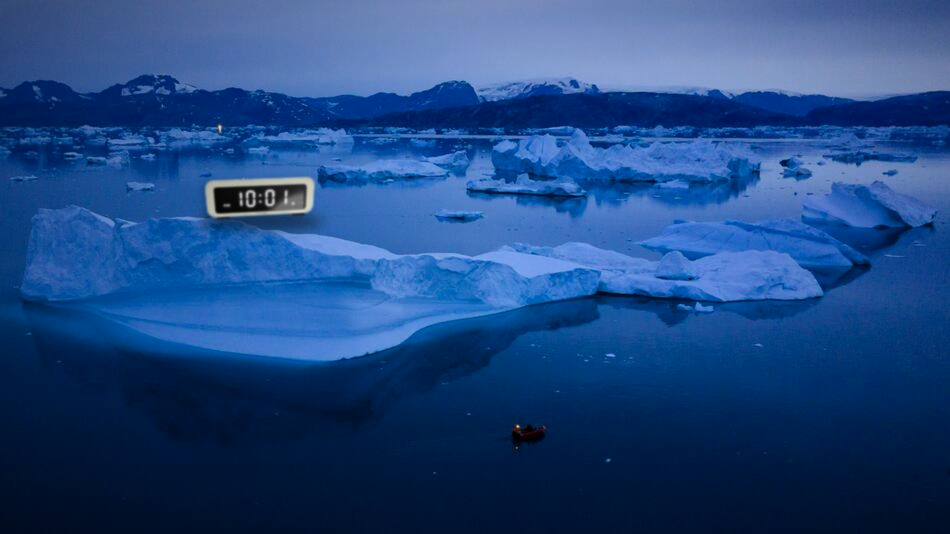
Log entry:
10h01
